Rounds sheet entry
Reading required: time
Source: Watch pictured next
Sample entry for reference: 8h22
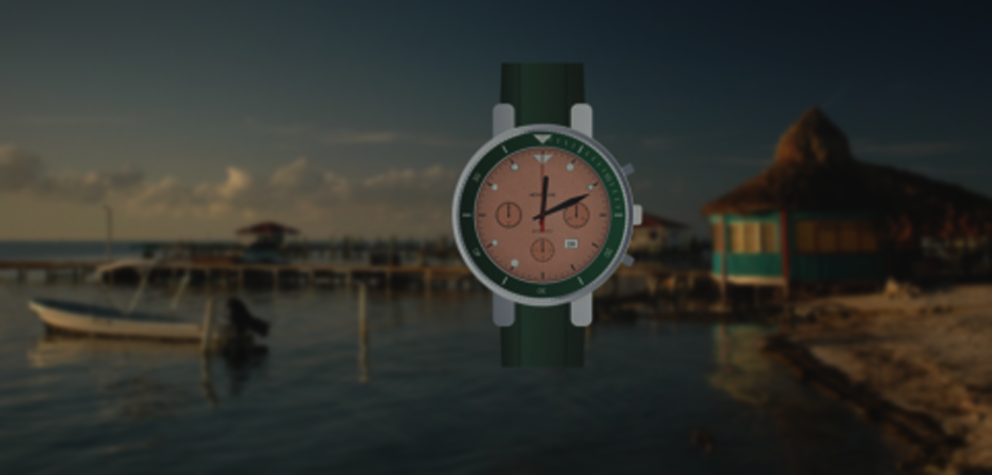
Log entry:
12h11
